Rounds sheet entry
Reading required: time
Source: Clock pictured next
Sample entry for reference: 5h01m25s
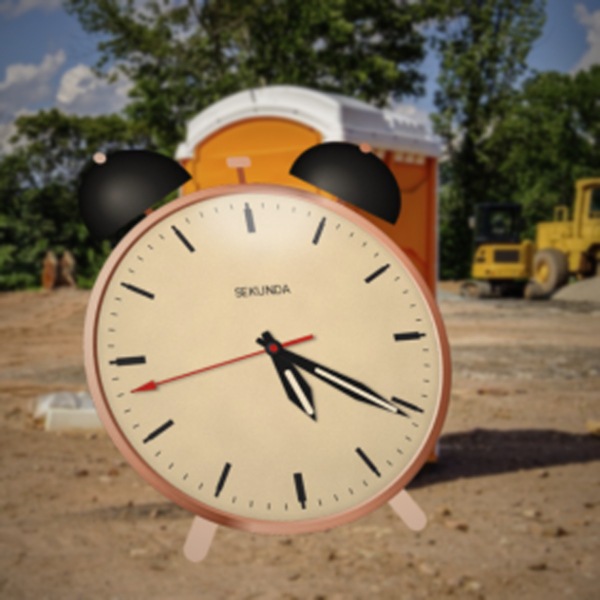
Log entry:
5h20m43s
